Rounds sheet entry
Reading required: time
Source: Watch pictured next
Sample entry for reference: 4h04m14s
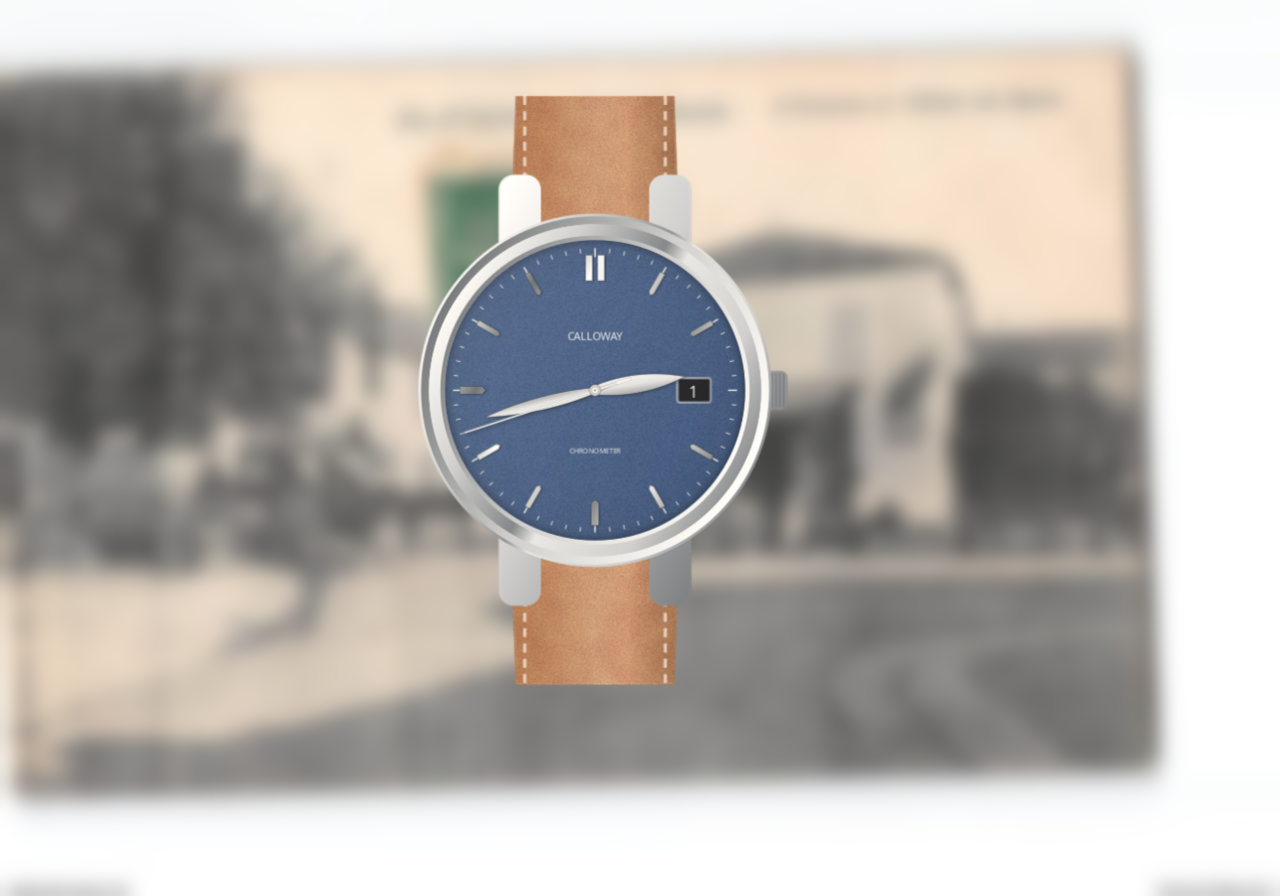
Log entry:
2h42m42s
